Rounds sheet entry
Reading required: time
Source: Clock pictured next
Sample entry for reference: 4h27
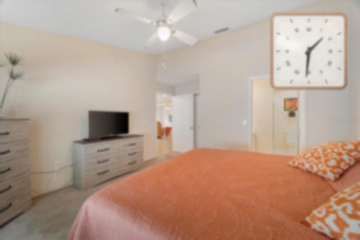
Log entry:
1h31
